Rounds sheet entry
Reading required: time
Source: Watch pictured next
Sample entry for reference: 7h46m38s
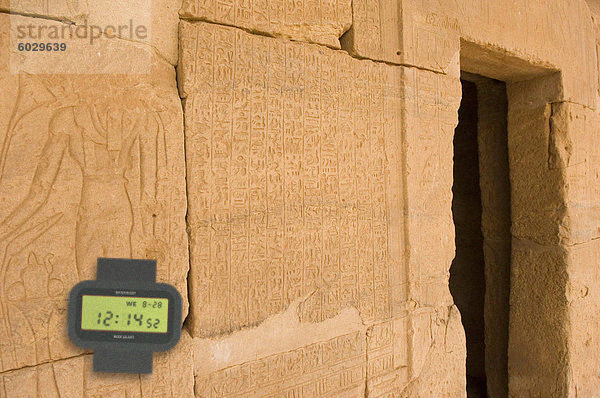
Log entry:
12h14m52s
